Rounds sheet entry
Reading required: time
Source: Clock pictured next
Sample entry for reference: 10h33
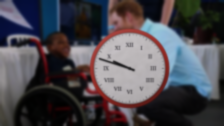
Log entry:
9h48
